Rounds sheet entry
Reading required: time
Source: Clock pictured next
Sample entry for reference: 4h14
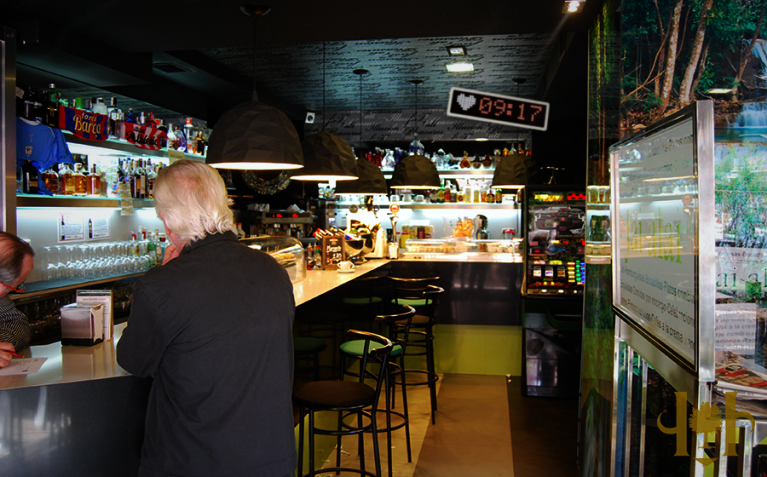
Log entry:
9h17
